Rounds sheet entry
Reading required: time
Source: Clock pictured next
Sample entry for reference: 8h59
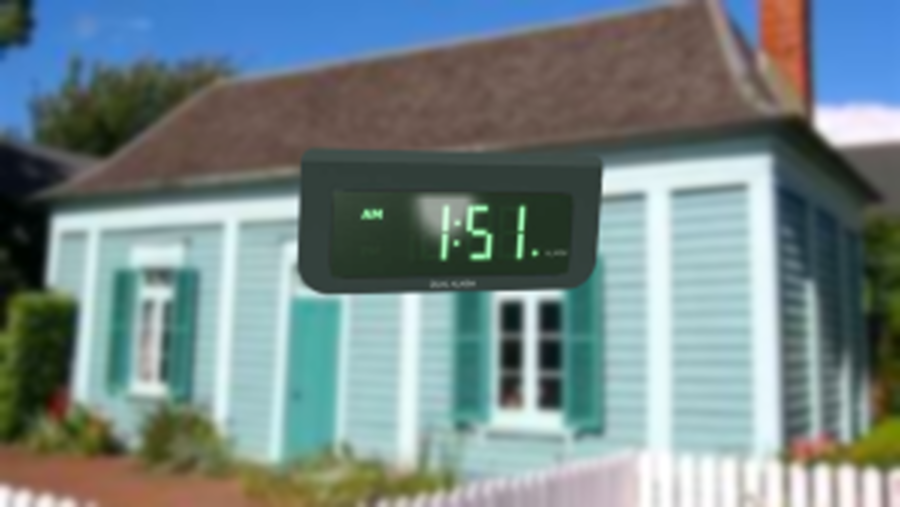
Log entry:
1h51
